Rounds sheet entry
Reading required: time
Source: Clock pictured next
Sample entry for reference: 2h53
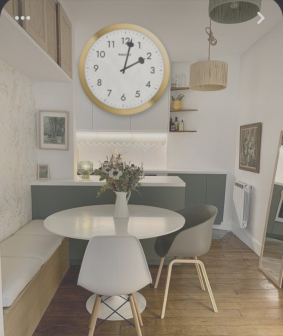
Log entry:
2h02
